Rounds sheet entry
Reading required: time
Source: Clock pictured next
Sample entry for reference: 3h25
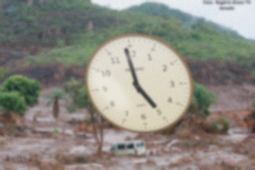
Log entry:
4h59
